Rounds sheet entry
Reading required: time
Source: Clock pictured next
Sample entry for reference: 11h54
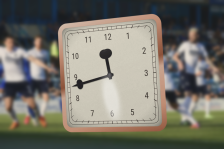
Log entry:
11h43
